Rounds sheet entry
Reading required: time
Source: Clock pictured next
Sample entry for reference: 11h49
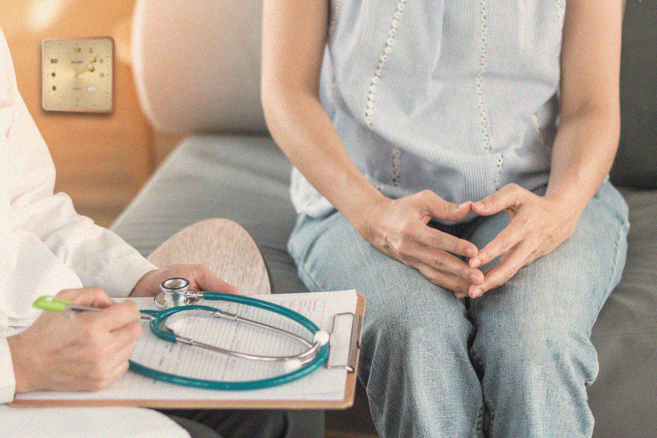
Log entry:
2h08
